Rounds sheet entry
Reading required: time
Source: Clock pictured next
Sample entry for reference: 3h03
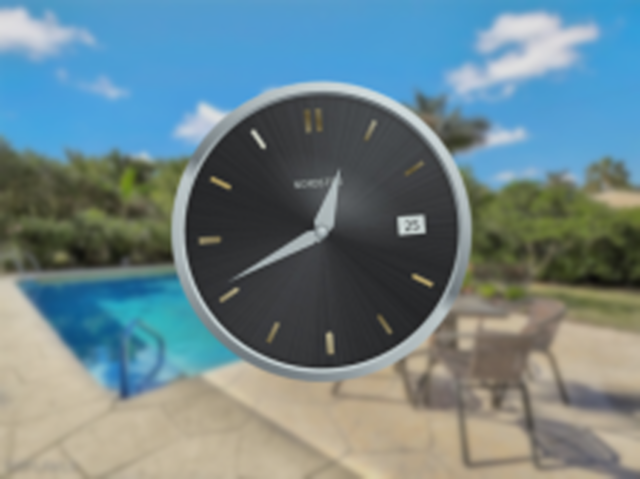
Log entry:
12h41
